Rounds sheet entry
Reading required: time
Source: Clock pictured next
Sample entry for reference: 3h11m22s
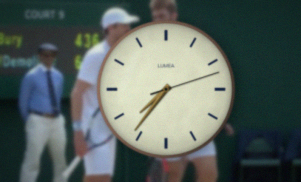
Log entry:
7h36m12s
